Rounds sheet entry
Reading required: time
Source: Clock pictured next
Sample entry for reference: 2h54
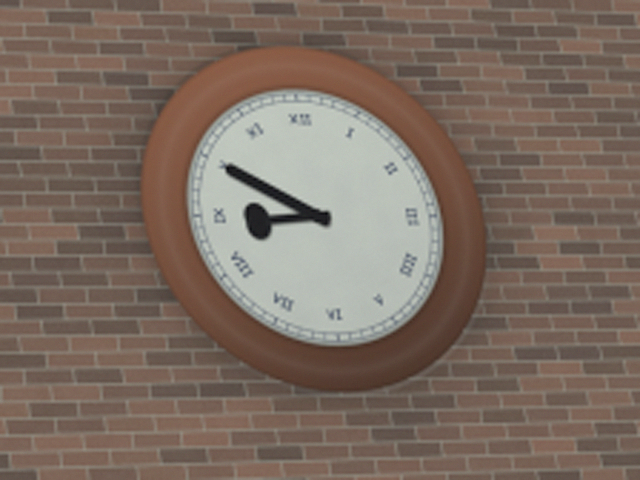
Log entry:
8h50
